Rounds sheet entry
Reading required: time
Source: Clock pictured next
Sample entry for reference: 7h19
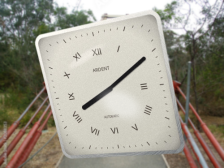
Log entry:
8h10
